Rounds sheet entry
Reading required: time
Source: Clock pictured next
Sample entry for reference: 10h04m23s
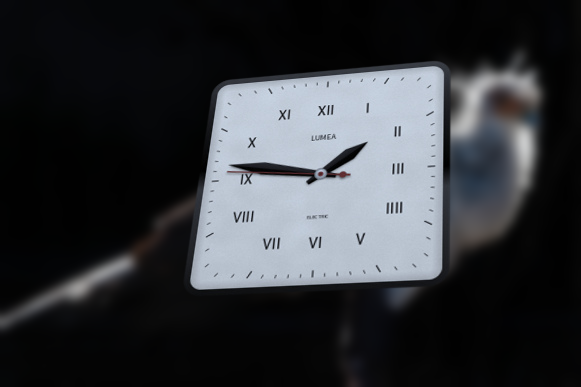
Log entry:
1h46m46s
